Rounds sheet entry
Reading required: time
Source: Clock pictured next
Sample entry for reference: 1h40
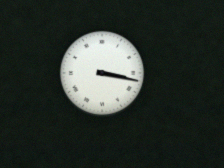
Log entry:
3h17
